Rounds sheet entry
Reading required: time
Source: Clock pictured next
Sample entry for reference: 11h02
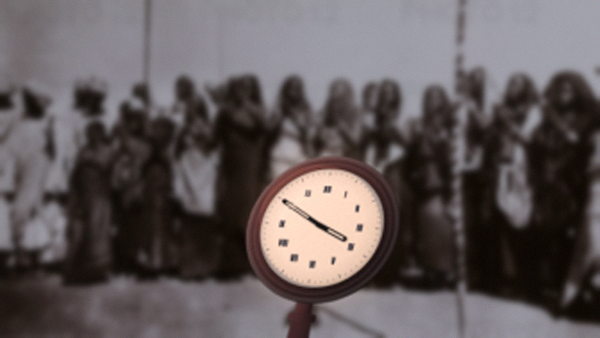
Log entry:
3h50
